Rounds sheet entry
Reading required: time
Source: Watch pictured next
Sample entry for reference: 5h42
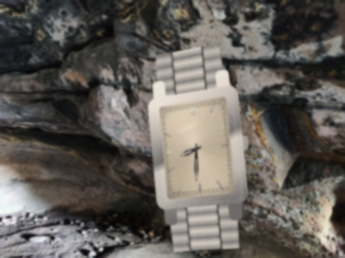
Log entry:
8h31
